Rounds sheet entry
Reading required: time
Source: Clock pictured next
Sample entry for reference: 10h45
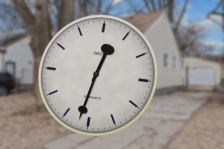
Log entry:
12h32
